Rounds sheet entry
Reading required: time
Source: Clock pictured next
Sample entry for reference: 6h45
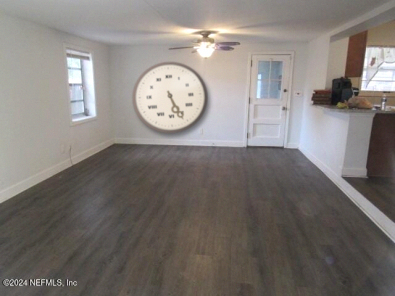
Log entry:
5h26
